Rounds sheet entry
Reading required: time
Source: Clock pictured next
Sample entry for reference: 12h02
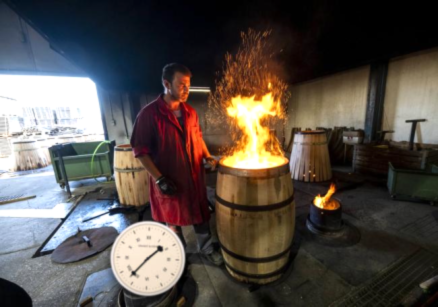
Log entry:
1h37
